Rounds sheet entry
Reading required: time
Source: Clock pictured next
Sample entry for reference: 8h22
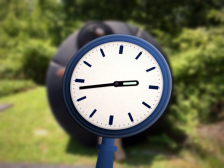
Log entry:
2h43
